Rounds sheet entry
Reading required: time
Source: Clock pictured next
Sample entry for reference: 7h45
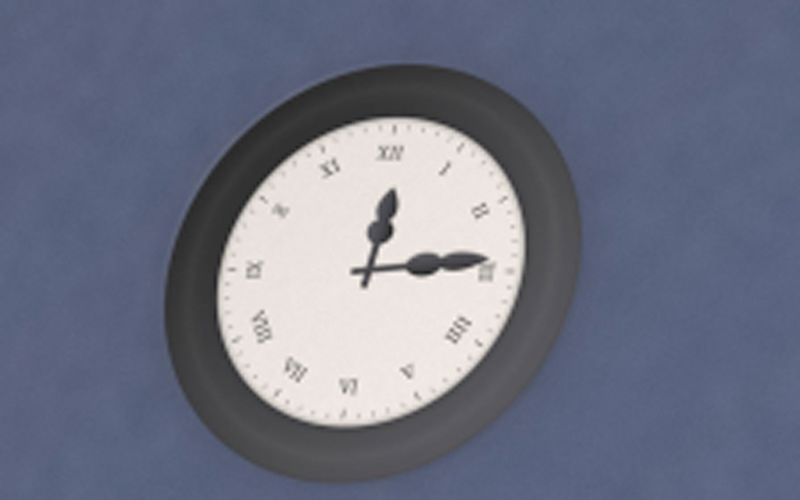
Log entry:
12h14
